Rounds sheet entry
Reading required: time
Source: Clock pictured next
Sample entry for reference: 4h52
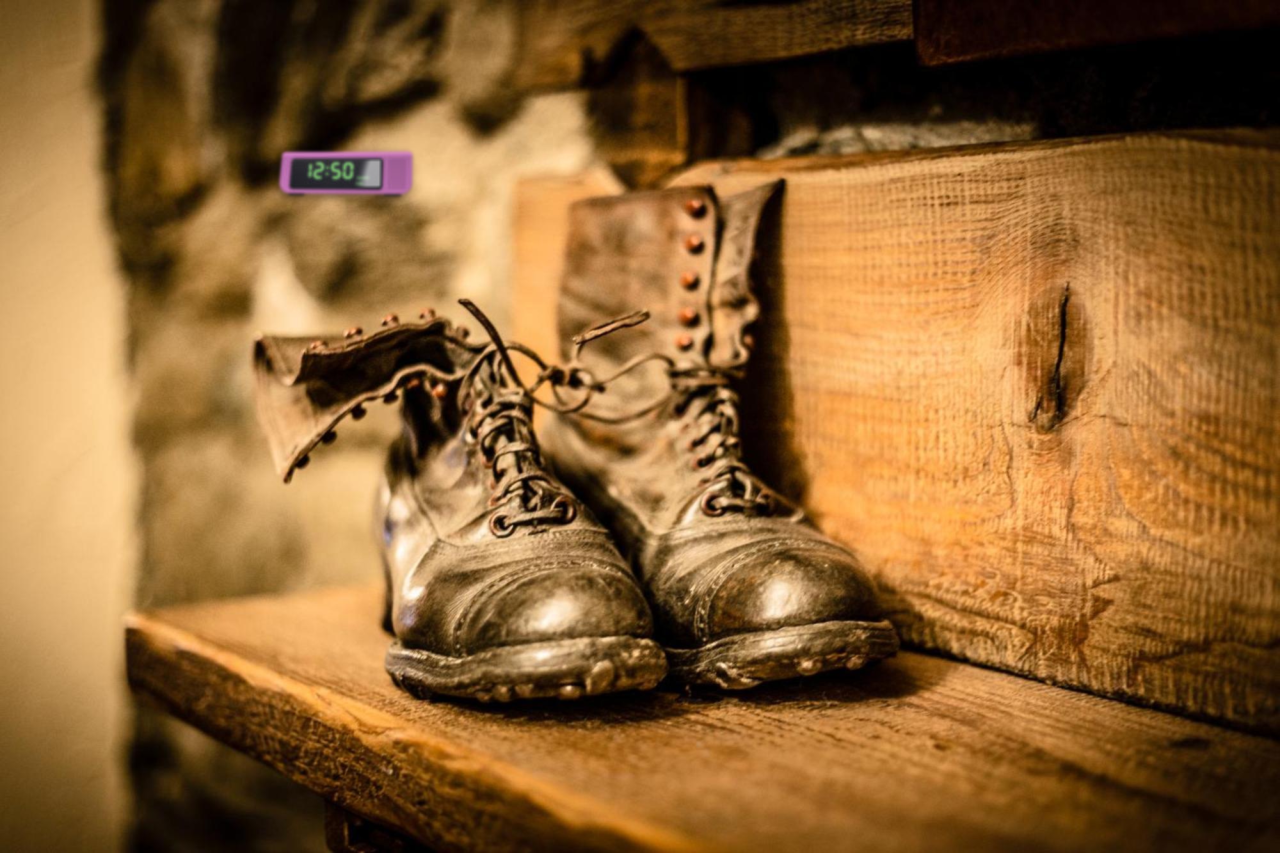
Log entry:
12h50
